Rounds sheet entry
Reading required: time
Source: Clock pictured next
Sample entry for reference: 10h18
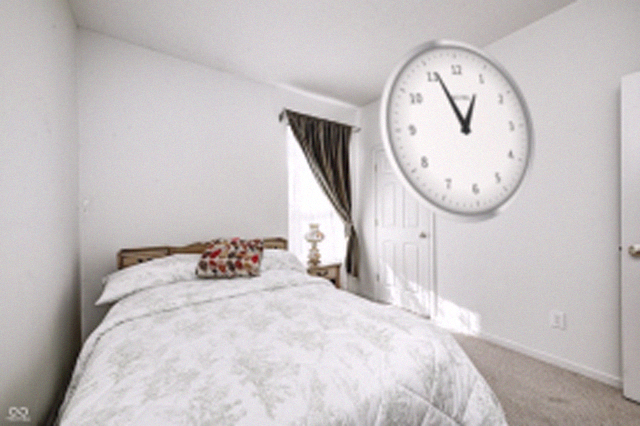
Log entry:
12h56
